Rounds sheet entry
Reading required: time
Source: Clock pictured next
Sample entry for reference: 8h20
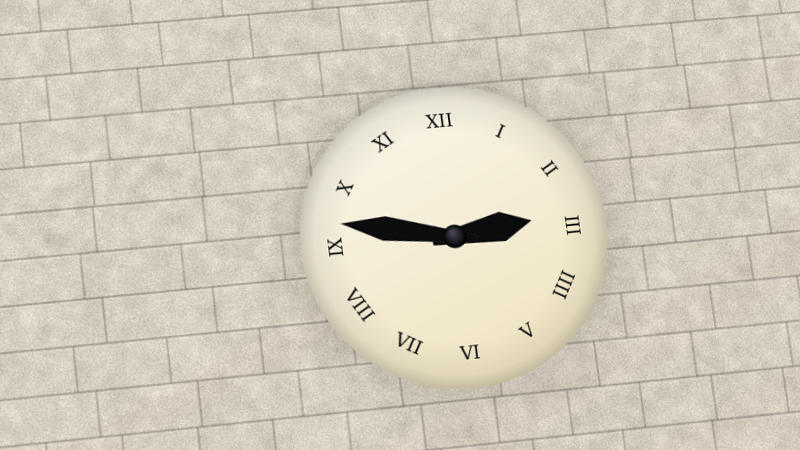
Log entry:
2h47
